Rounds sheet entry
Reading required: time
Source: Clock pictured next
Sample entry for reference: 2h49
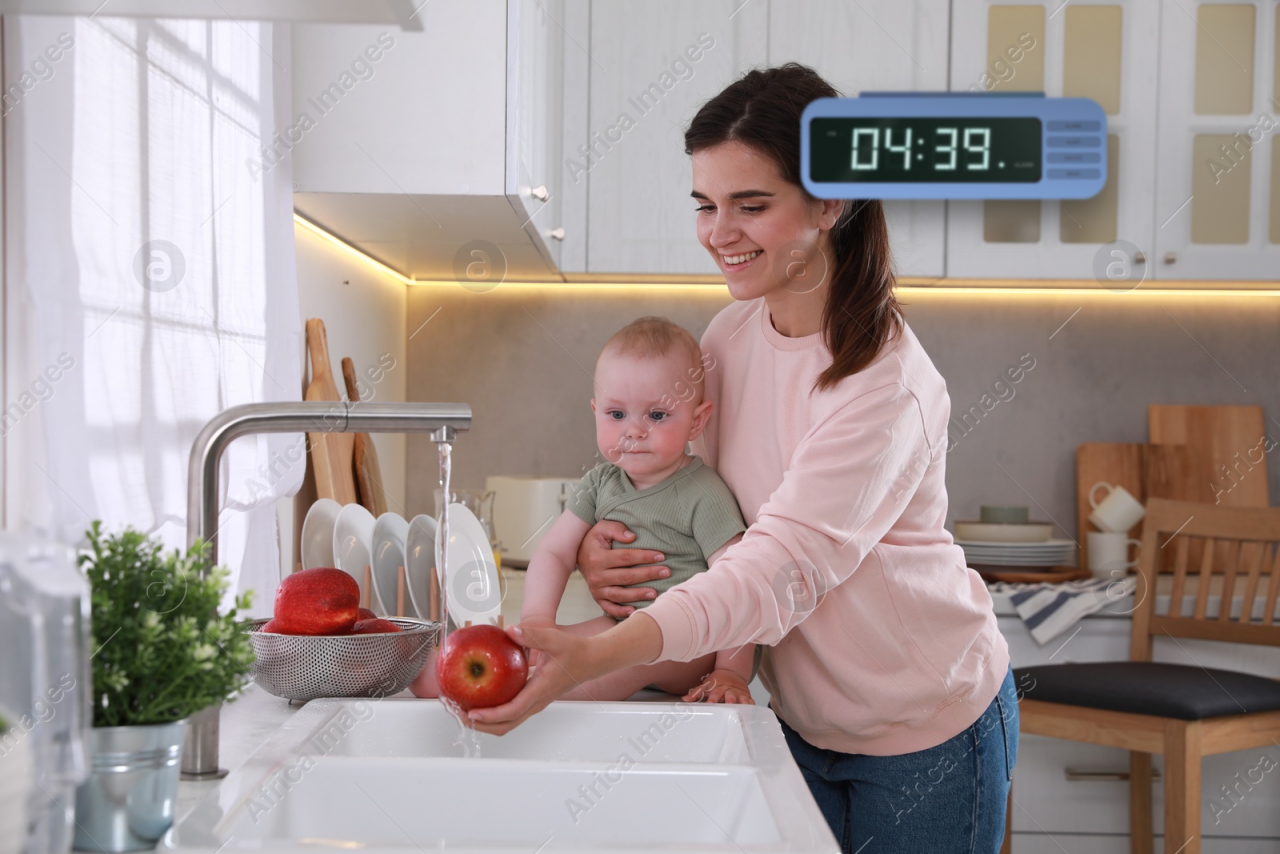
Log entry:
4h39
